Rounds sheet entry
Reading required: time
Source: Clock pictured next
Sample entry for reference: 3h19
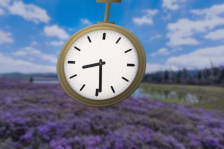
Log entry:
8h29
